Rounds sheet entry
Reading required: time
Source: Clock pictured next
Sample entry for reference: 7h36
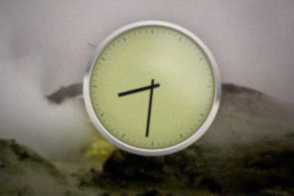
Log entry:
8h31
